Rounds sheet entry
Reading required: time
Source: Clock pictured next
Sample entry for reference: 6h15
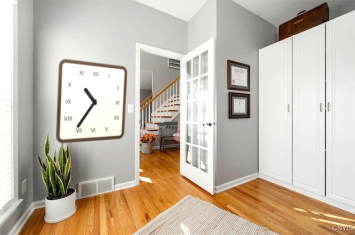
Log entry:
10h36
